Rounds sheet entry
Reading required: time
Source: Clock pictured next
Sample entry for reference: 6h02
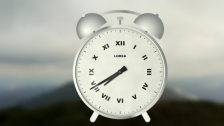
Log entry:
7h40
